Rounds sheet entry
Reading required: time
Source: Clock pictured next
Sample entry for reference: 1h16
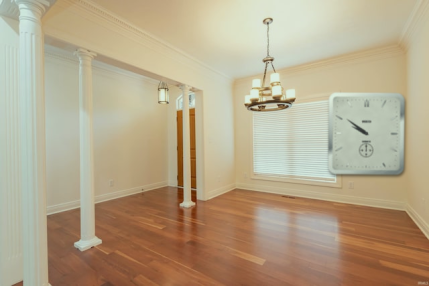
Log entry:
9h51
